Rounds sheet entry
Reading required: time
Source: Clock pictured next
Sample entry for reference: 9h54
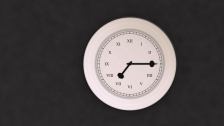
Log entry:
7h15
